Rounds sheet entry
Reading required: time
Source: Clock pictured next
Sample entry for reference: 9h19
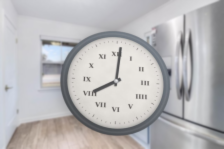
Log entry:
8h01
